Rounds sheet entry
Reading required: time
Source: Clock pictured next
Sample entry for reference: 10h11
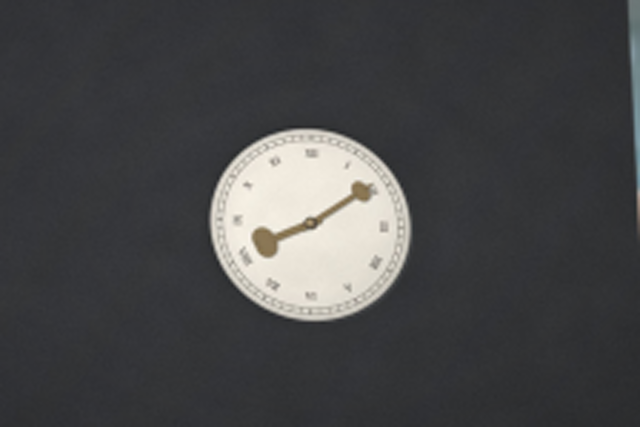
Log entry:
8h09
